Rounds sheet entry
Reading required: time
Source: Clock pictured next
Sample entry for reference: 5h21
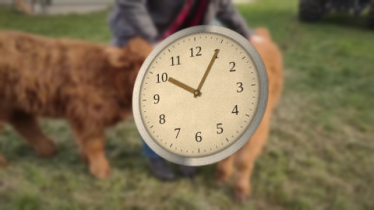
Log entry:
10h05
